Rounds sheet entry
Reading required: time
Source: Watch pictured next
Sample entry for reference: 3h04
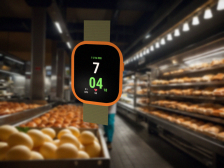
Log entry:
7h04
